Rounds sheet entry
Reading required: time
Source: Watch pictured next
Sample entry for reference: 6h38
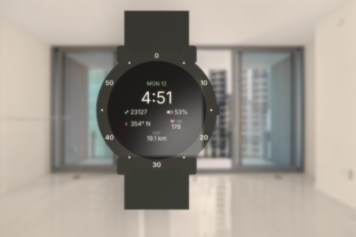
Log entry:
4h51
